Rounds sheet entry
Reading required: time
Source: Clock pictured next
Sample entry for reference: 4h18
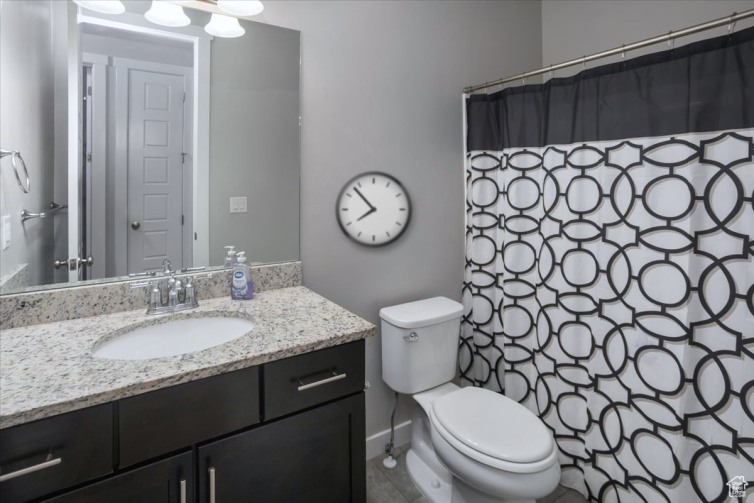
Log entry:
7h53
